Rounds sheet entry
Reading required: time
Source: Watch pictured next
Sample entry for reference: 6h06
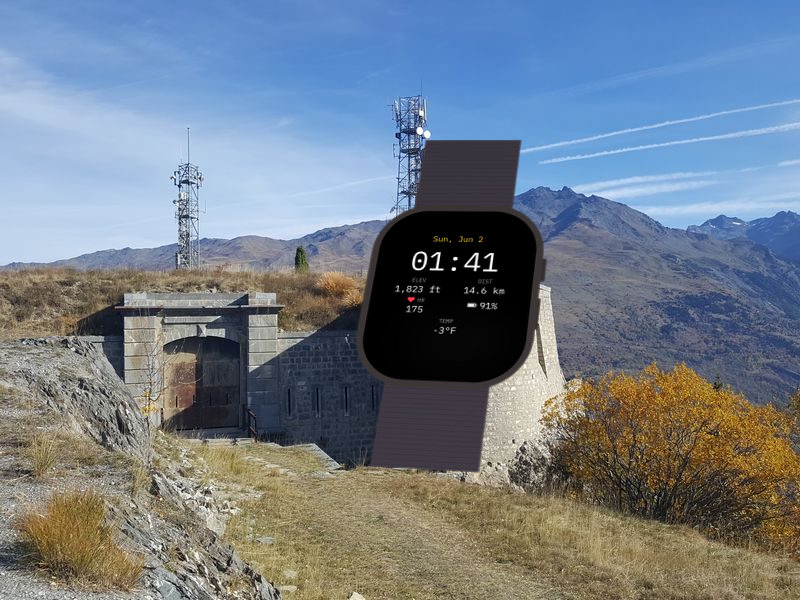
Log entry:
1h41
